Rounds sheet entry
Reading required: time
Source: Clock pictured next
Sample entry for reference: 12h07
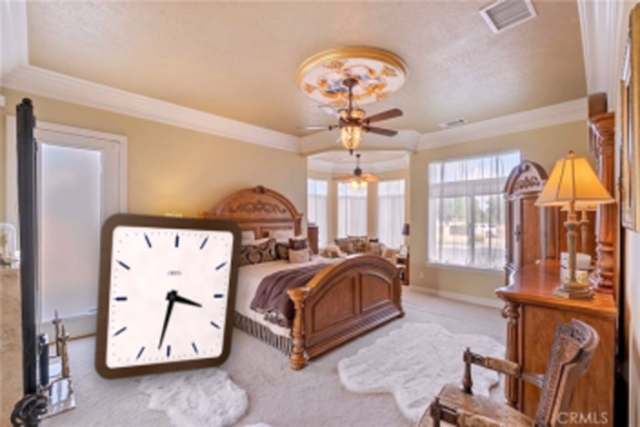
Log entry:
3h32
